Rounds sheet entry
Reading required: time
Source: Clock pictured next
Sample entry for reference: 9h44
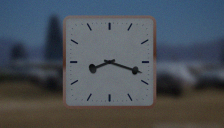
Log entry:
8h18
